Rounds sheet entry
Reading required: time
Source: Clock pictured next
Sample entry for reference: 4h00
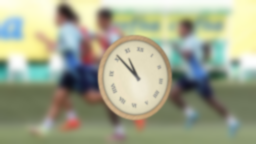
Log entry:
10h51
